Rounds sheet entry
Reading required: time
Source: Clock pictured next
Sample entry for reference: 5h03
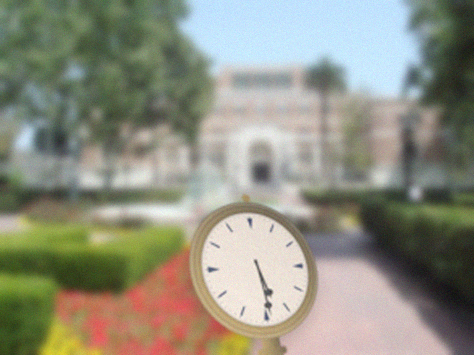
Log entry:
5h29
